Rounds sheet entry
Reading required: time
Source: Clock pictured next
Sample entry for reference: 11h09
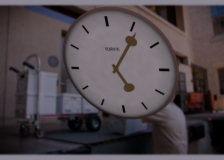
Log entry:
5h06
